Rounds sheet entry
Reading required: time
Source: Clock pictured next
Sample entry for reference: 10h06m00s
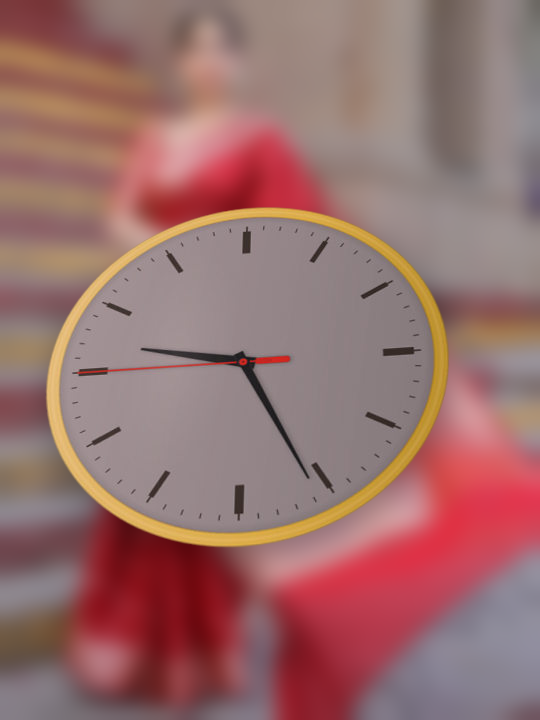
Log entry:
9h25m45s
